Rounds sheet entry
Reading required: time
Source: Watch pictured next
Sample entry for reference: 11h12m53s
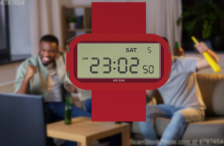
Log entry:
23h02m50s
